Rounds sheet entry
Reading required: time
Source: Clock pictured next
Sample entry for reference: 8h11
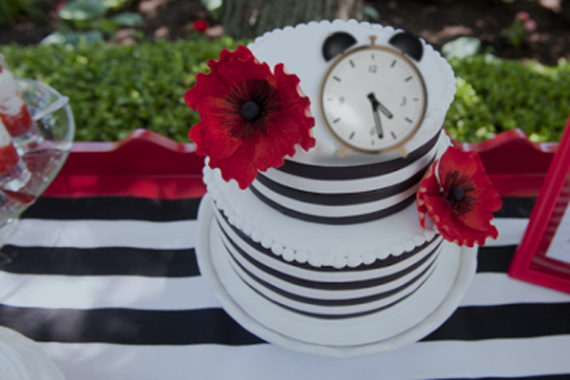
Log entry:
4h28
